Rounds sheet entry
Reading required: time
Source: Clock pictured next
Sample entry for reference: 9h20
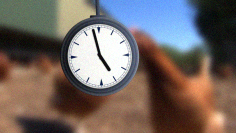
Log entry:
4h58
